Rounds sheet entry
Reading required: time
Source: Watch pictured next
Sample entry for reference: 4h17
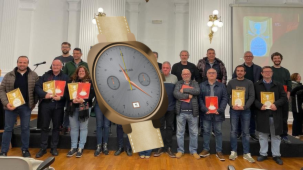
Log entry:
11h22
